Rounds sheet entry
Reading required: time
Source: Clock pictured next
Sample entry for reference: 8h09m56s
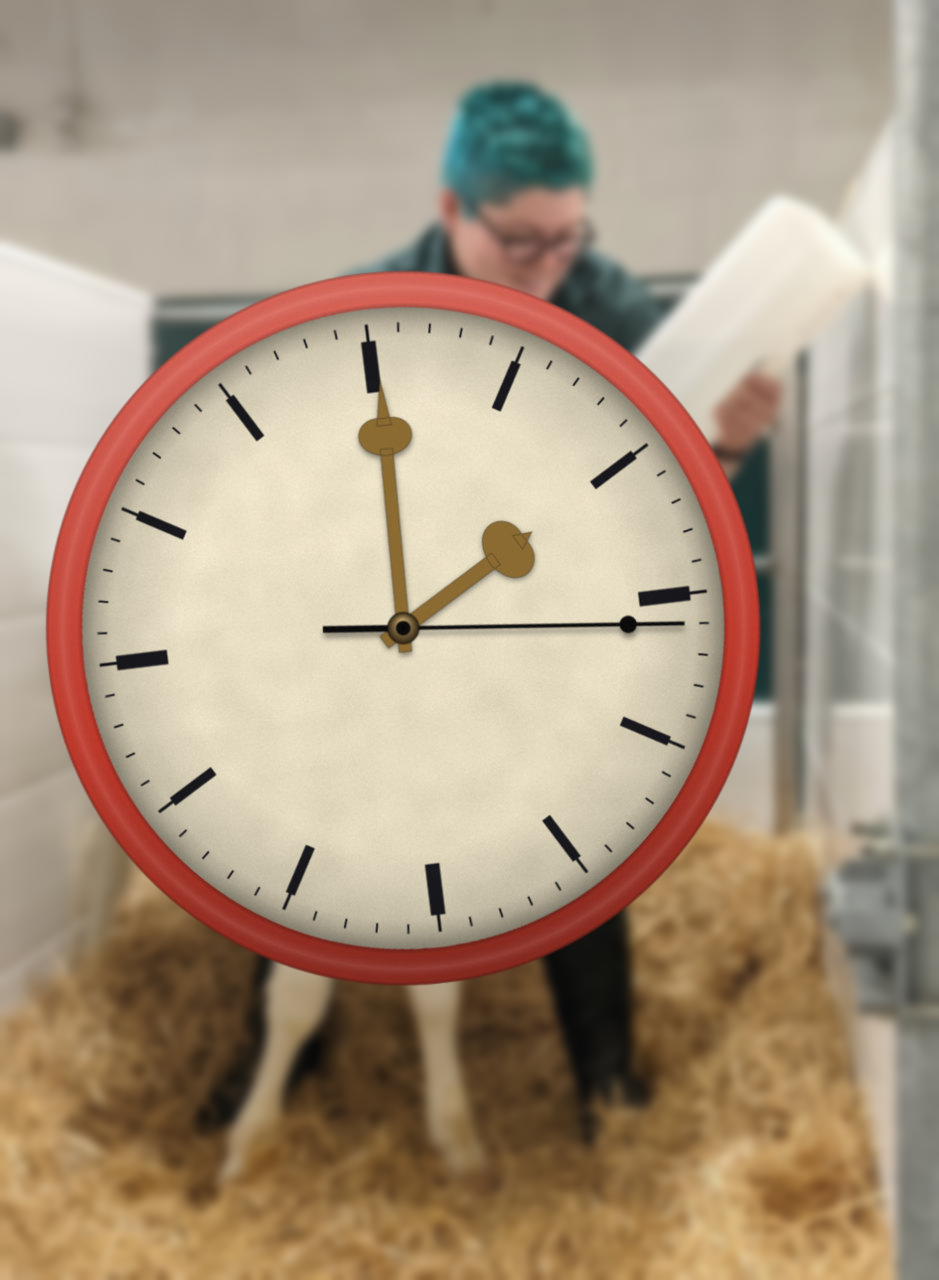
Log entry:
2h00m16s
